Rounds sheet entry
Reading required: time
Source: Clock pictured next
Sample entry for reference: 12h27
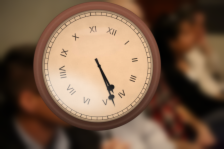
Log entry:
4h23
